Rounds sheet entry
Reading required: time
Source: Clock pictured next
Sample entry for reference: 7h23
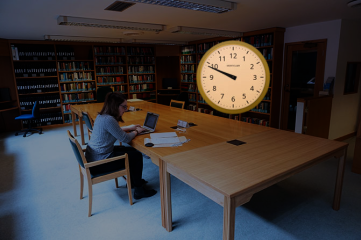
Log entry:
9h49
